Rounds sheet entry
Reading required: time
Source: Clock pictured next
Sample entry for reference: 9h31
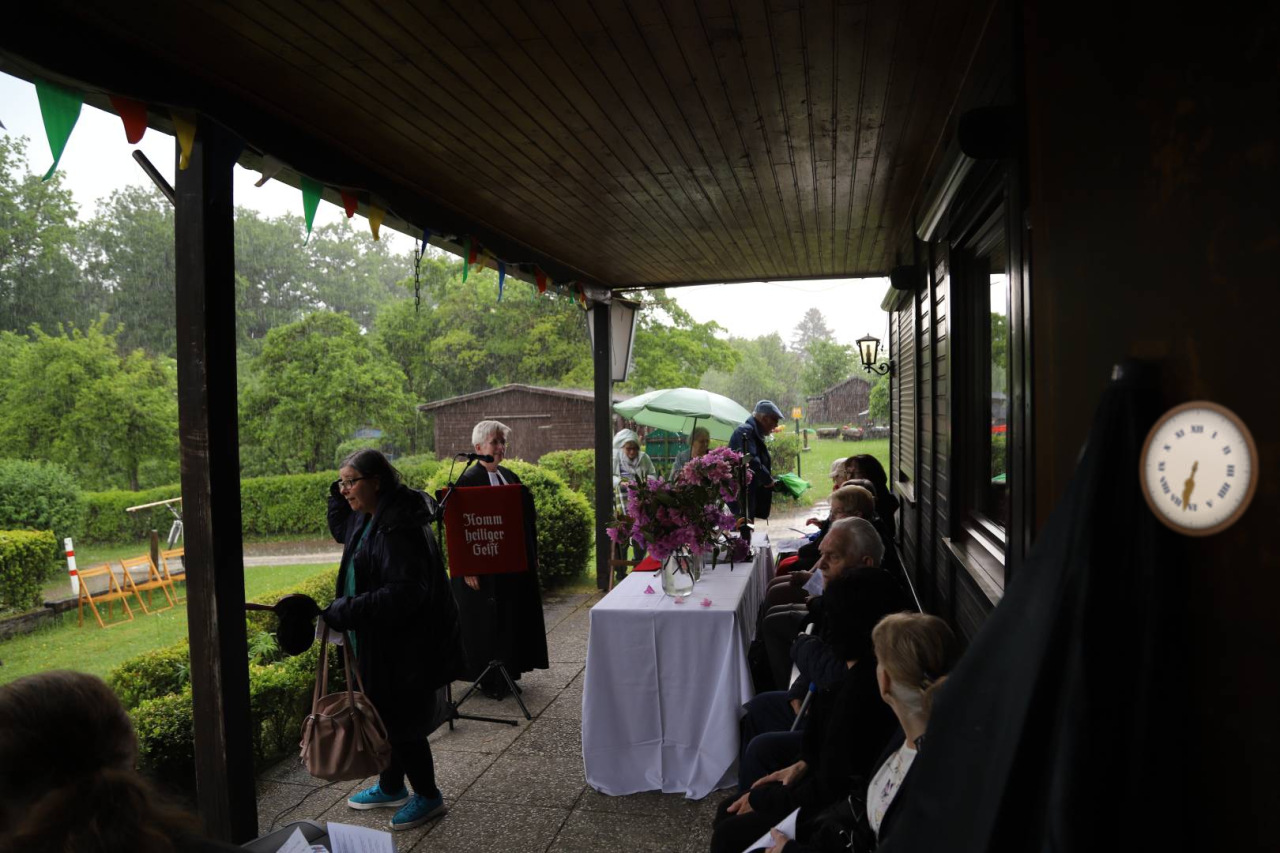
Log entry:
6h32
